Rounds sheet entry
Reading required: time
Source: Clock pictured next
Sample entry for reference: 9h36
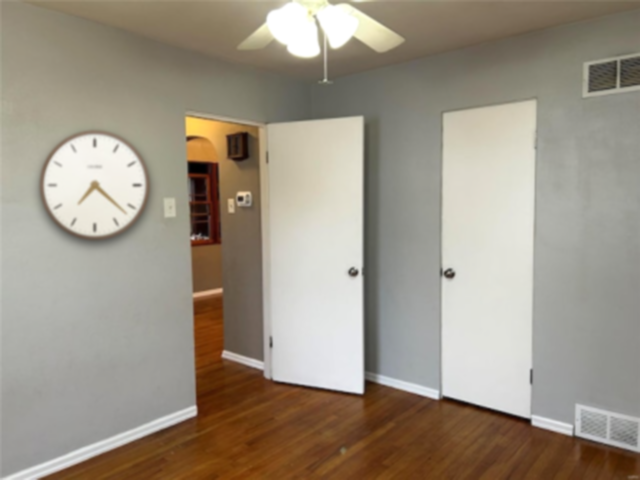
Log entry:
7h22
